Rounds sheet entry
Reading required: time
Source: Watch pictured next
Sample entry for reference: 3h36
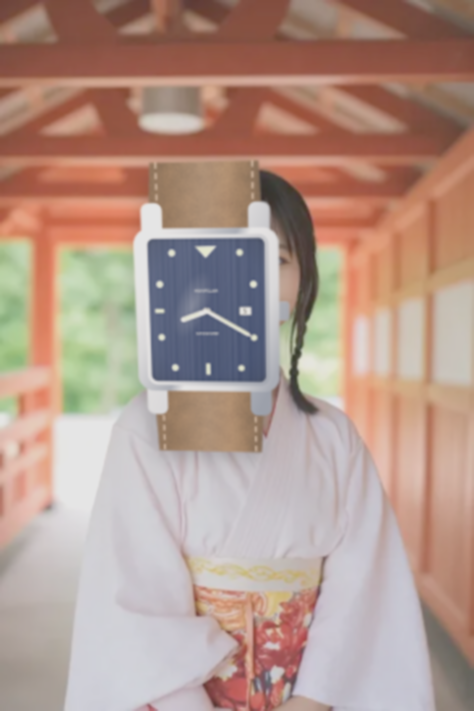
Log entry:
8h20
